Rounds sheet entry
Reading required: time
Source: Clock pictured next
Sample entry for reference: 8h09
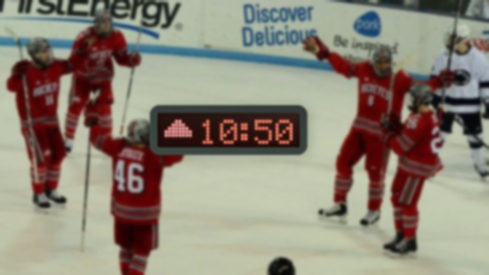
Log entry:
10h50
